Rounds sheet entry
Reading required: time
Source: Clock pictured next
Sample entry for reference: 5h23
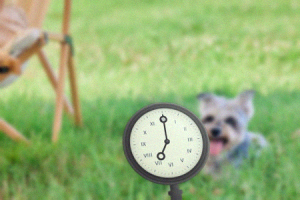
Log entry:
7h00
